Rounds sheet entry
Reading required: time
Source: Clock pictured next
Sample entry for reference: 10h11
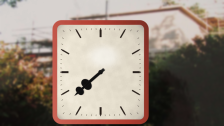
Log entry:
7h38
